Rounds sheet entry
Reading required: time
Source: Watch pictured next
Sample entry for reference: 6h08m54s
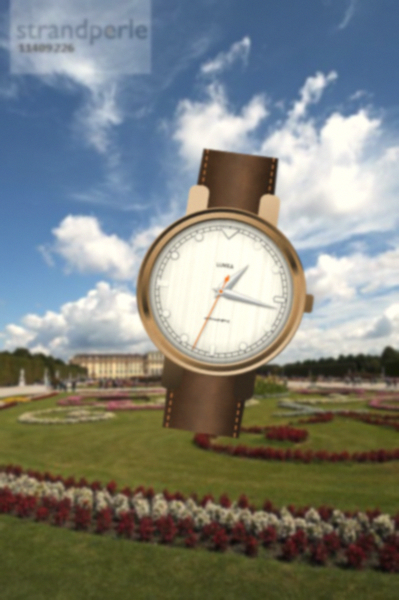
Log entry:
1h16m33s
